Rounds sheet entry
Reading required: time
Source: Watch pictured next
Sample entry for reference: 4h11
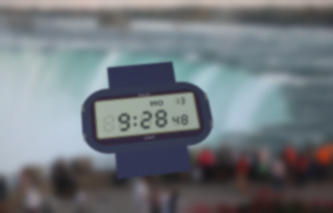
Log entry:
9h28
